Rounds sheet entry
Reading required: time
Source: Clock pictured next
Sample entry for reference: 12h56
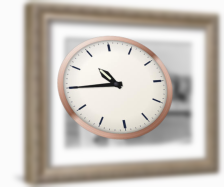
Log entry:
10h45
